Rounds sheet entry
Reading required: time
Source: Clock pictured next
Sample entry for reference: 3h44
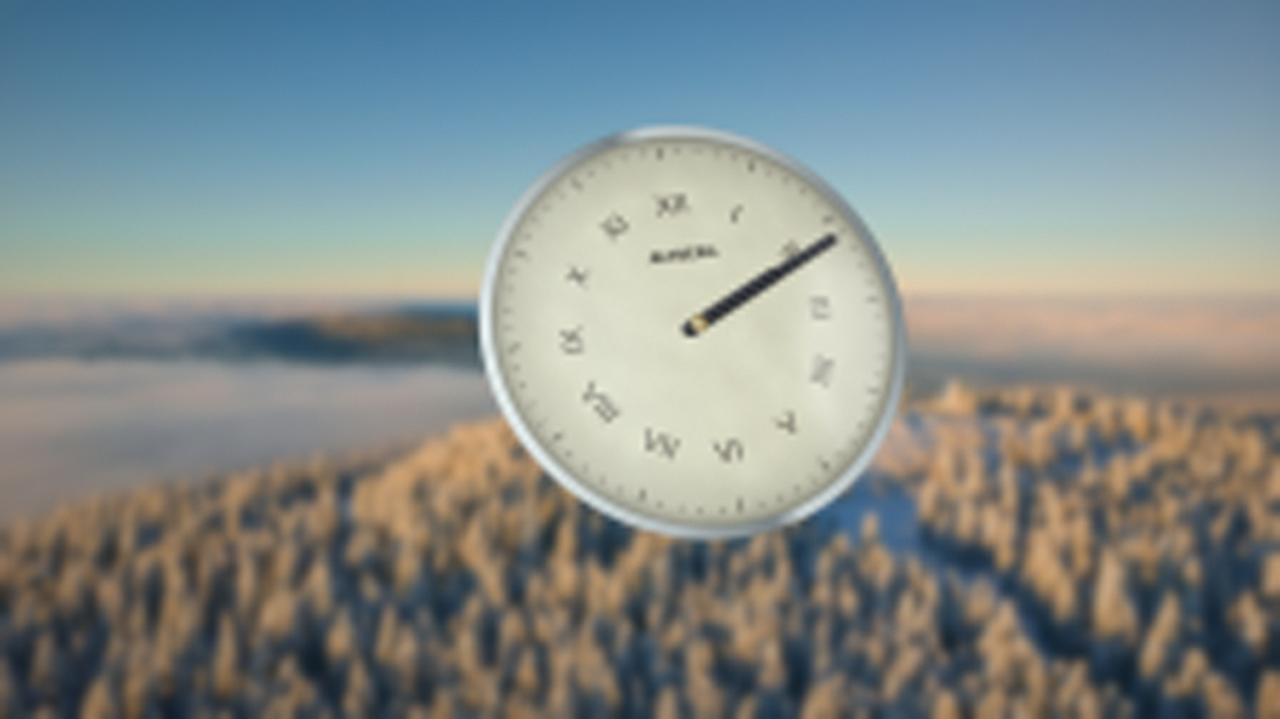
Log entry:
2h11
